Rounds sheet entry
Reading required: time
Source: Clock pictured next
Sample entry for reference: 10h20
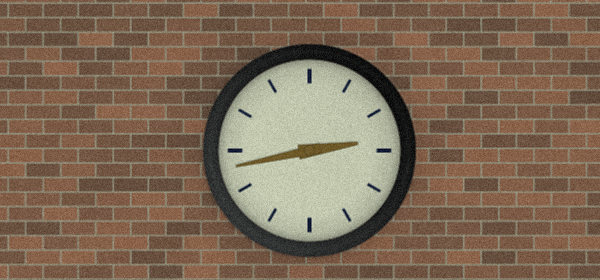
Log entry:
2h43
